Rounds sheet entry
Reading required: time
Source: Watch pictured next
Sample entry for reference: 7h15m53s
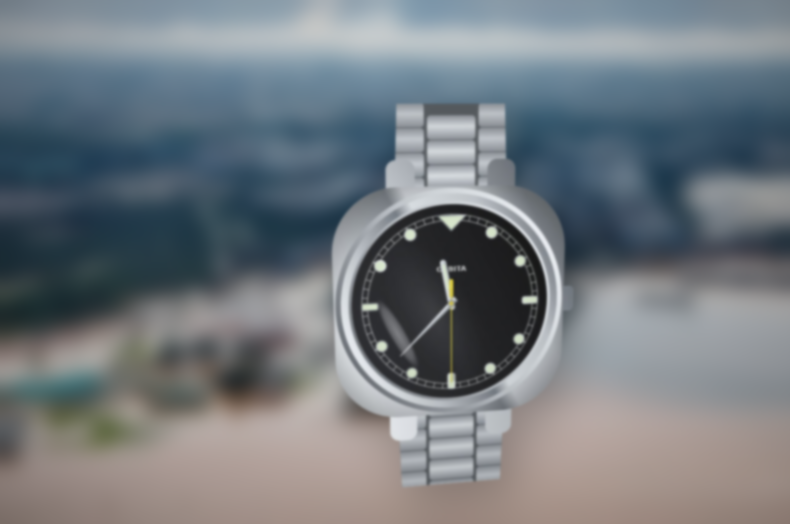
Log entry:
11h37m30s
